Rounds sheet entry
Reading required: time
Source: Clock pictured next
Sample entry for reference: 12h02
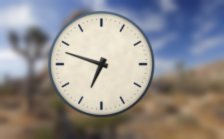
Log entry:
6h48
